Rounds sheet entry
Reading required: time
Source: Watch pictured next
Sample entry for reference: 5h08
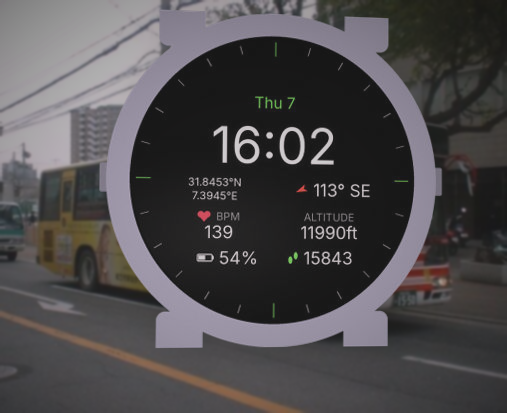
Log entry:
16h02
